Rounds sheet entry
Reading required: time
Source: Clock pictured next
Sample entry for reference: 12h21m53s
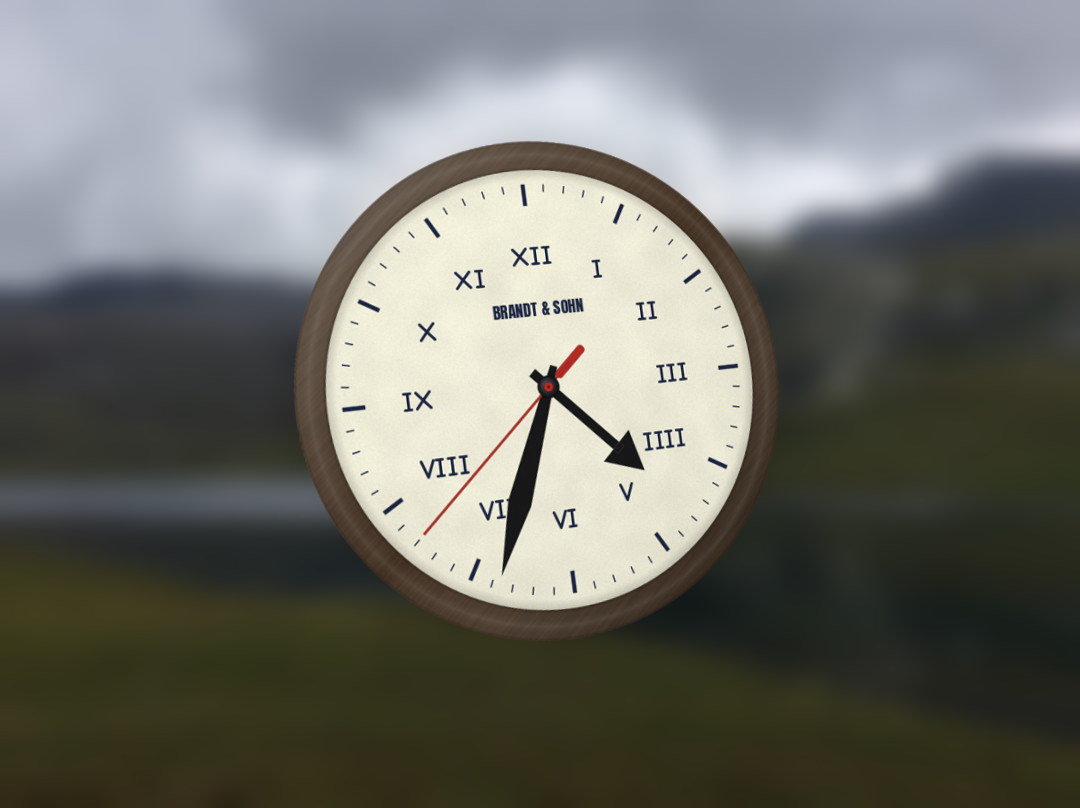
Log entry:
4h33m38s
